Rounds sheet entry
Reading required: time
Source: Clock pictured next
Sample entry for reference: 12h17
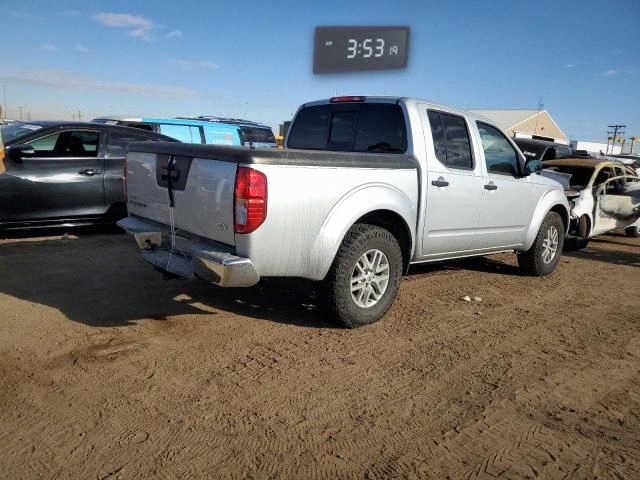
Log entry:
3h53
